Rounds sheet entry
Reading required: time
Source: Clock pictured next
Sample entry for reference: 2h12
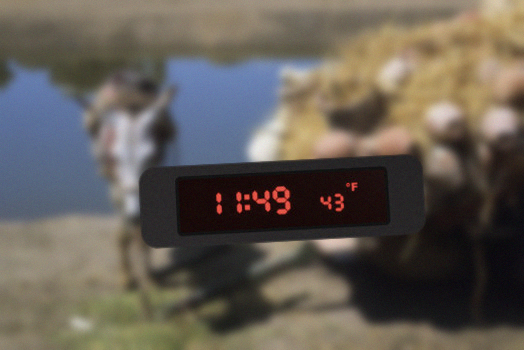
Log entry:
11h49
